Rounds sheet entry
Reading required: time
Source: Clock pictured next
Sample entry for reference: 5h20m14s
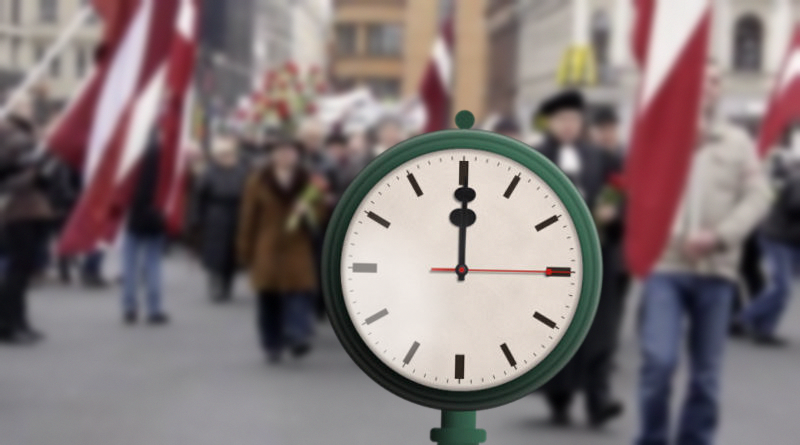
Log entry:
12h00m15s
